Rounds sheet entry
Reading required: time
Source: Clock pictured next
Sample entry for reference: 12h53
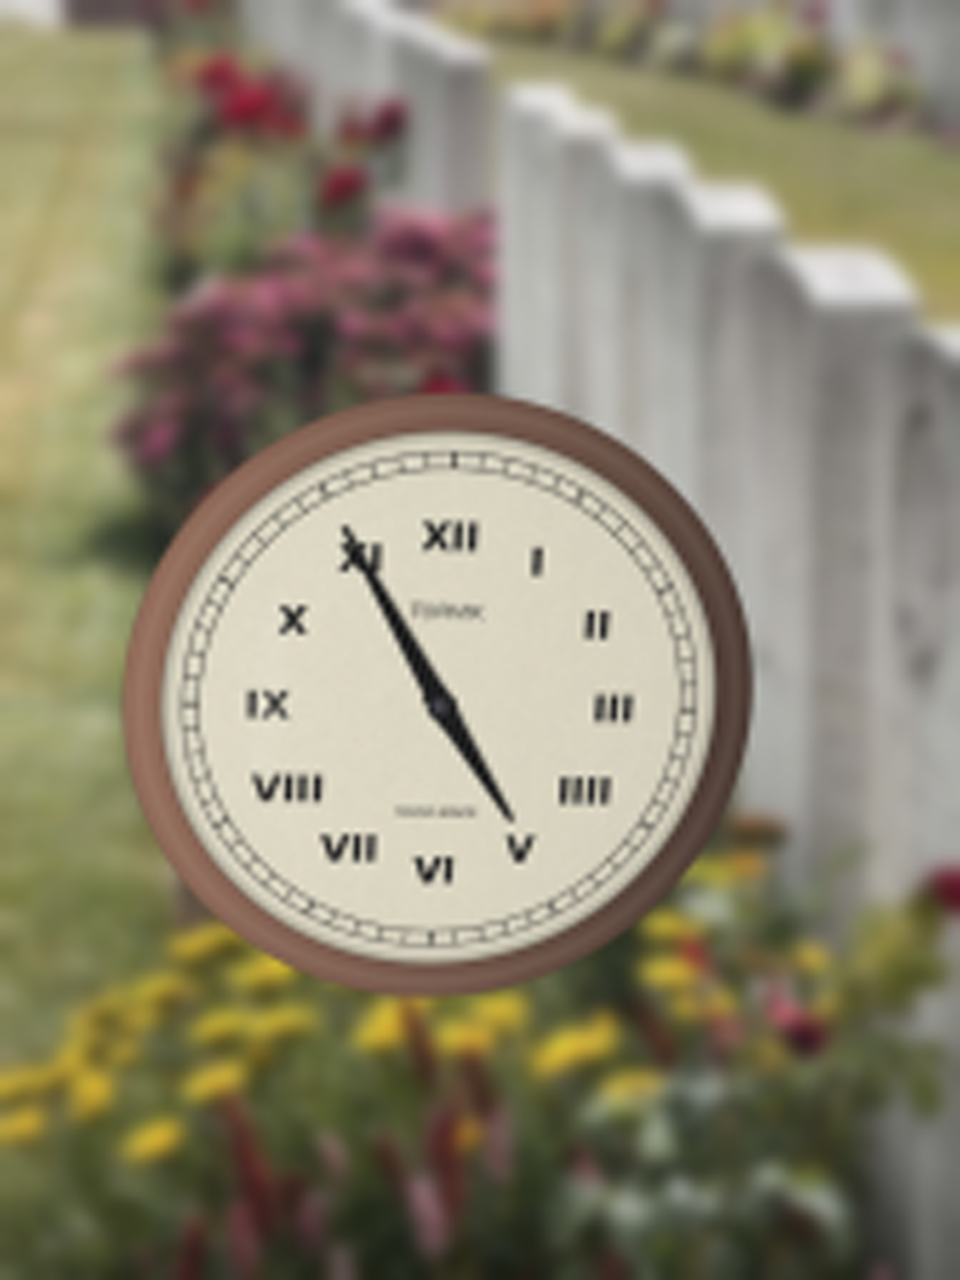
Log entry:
4h55
